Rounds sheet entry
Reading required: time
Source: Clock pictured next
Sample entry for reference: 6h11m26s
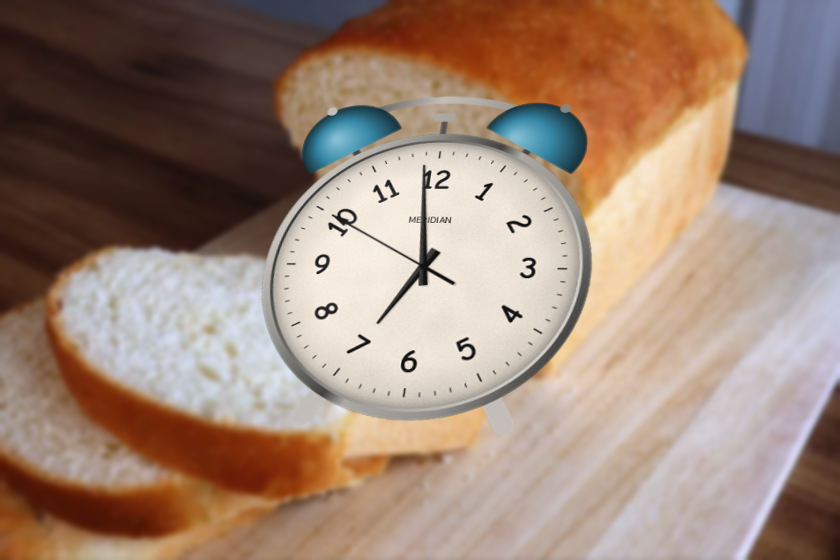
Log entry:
6h58m50s
